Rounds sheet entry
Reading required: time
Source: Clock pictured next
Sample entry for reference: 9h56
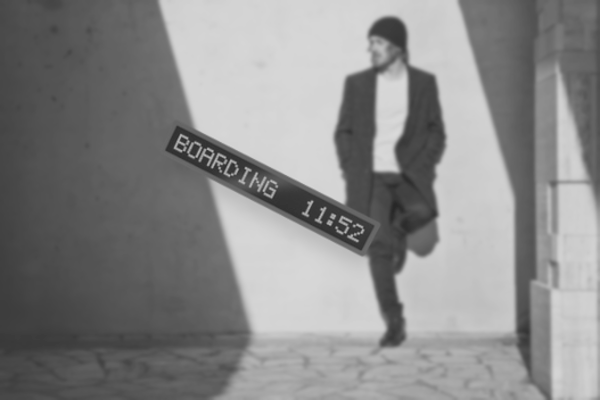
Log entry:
11h52
